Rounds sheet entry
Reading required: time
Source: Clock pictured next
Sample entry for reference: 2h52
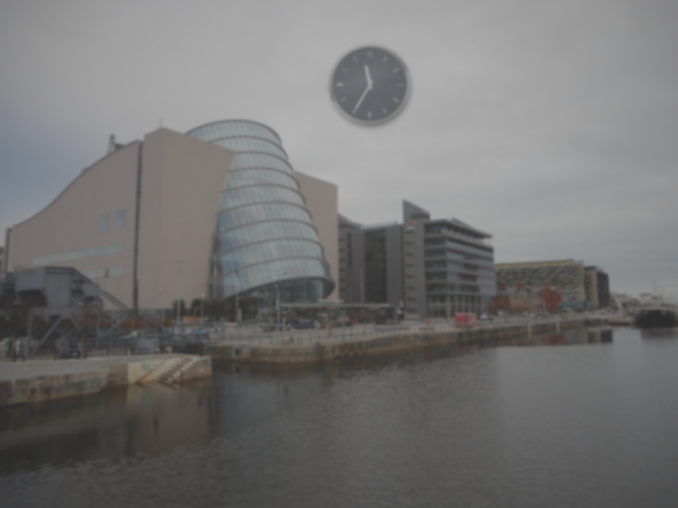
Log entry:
11h35
